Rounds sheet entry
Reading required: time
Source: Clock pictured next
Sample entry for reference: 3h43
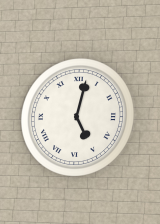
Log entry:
5h02
